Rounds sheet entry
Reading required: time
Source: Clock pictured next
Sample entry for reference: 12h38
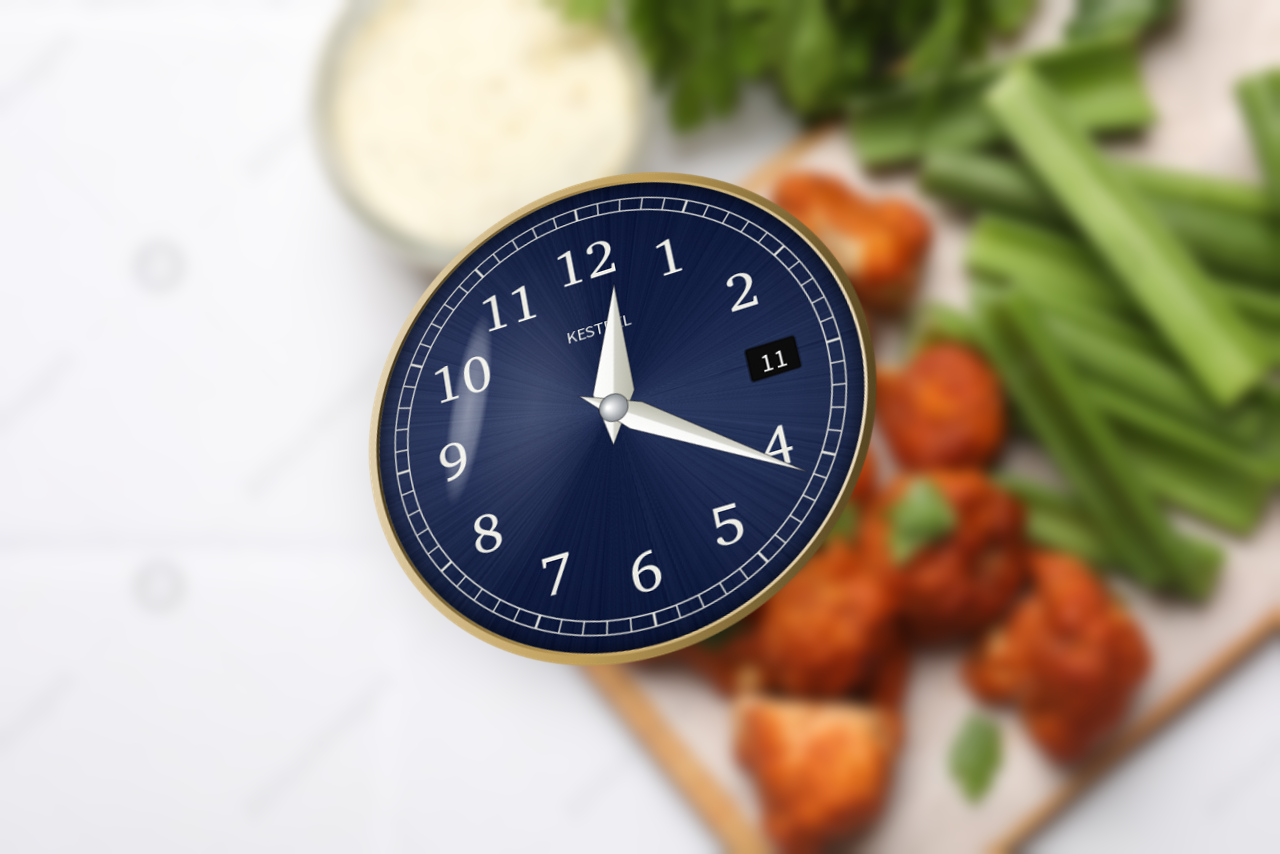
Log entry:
12h21
